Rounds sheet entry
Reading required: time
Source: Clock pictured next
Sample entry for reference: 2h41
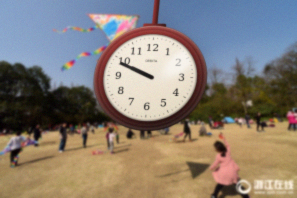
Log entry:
9h49
